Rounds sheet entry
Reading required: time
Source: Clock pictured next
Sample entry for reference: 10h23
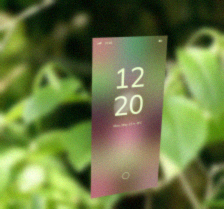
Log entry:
12h20
